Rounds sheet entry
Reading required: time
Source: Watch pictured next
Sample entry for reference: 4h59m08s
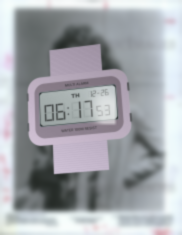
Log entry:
6h17m53s
